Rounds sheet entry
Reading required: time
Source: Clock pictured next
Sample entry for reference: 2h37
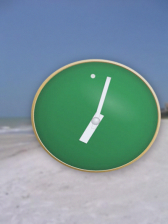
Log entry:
7h03
